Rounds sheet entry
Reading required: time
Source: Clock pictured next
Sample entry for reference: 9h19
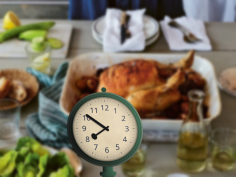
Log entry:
7h51
